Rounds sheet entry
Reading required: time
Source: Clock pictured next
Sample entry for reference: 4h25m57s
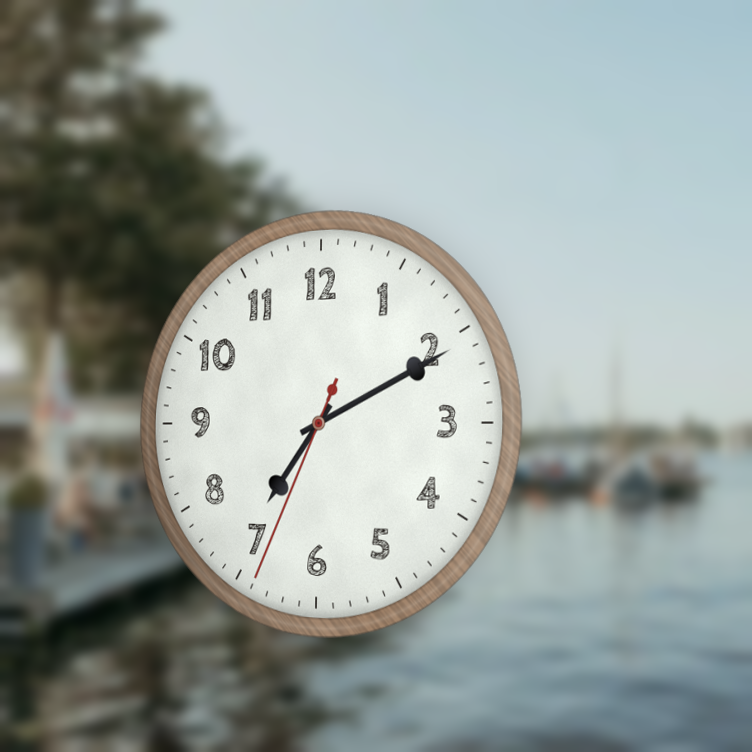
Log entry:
7h10m34s
